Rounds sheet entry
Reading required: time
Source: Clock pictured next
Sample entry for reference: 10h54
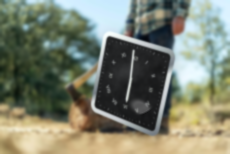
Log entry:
5h59
